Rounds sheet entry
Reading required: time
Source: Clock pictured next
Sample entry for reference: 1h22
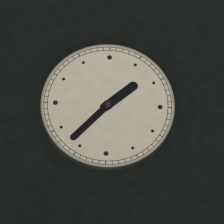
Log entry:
1h37
